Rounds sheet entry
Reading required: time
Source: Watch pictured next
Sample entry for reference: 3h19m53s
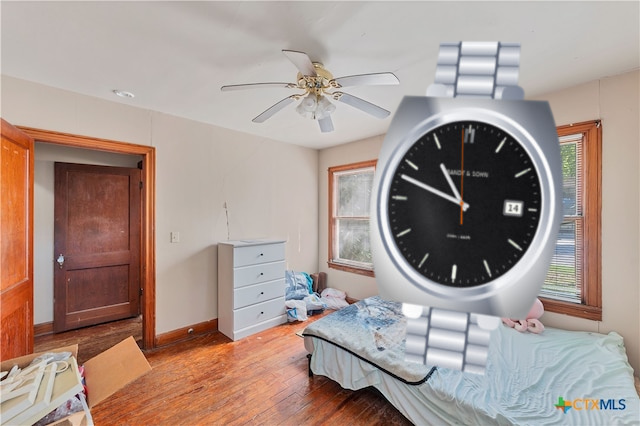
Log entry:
10h47m59s
